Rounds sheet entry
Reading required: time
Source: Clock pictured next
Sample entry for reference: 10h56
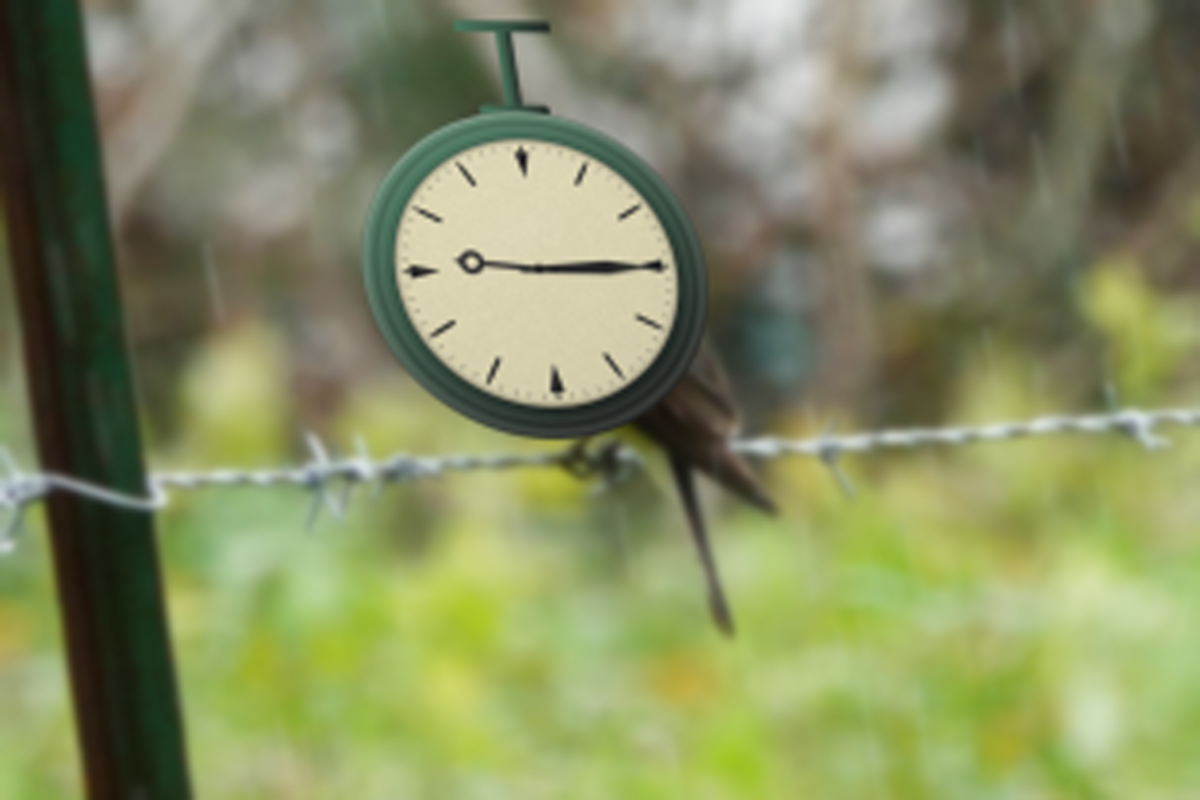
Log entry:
9h15
